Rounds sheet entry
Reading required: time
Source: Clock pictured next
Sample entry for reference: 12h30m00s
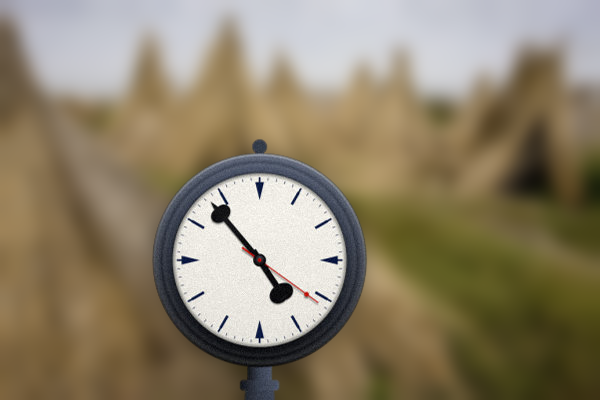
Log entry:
4h53m21s
